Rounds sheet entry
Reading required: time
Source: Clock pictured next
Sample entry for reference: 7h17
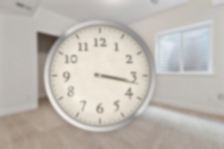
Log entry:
3h17
